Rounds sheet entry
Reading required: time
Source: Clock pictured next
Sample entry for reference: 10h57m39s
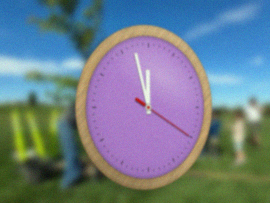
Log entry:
11h57m20s
